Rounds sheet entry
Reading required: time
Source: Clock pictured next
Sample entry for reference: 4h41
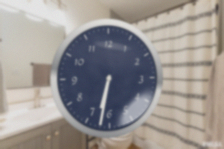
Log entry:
6h32
